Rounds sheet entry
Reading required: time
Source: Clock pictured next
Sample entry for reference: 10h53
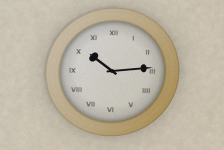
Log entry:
10h14
